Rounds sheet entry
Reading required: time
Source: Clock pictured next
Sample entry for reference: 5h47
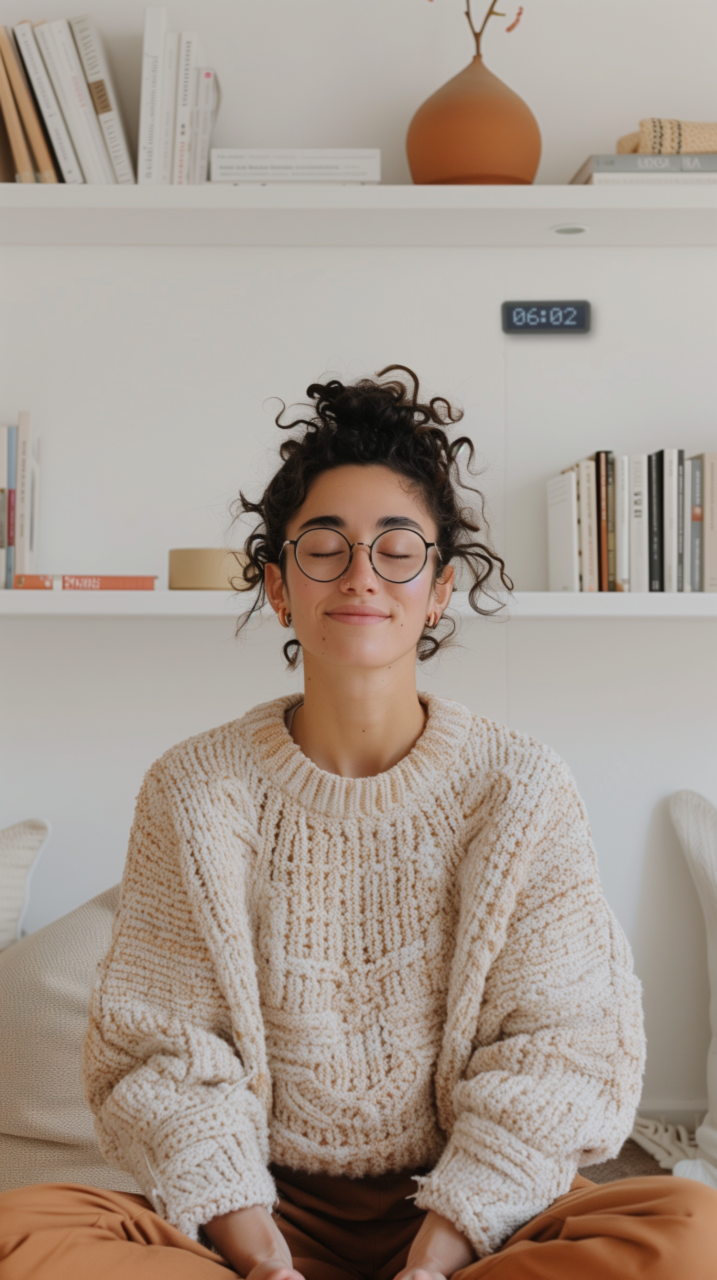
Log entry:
6h02
